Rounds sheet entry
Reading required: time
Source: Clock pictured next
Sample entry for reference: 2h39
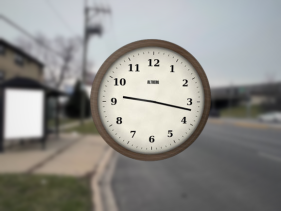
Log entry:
9h17
